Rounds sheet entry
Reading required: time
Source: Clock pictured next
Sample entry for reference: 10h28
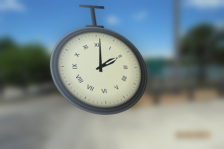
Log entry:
2h01
